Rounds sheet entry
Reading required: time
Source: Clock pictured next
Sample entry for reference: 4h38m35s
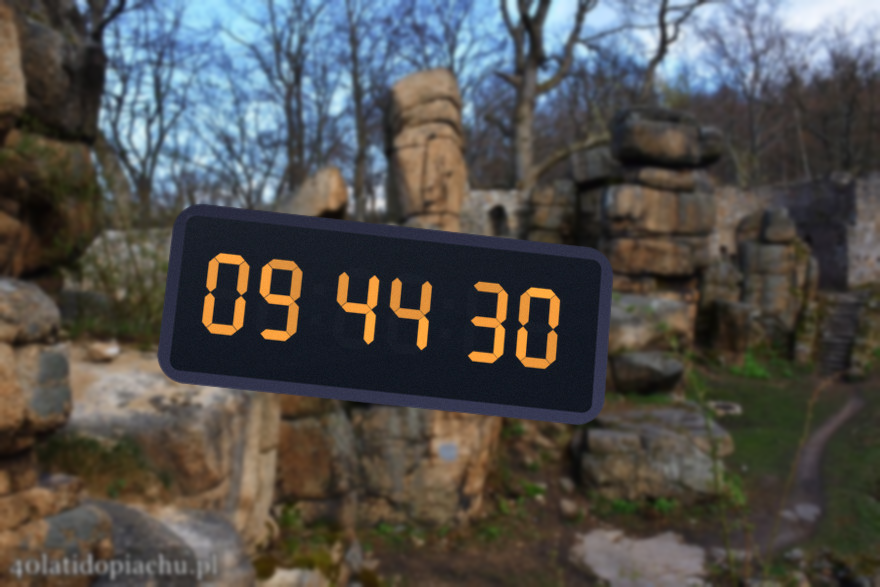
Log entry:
9h44m30s
